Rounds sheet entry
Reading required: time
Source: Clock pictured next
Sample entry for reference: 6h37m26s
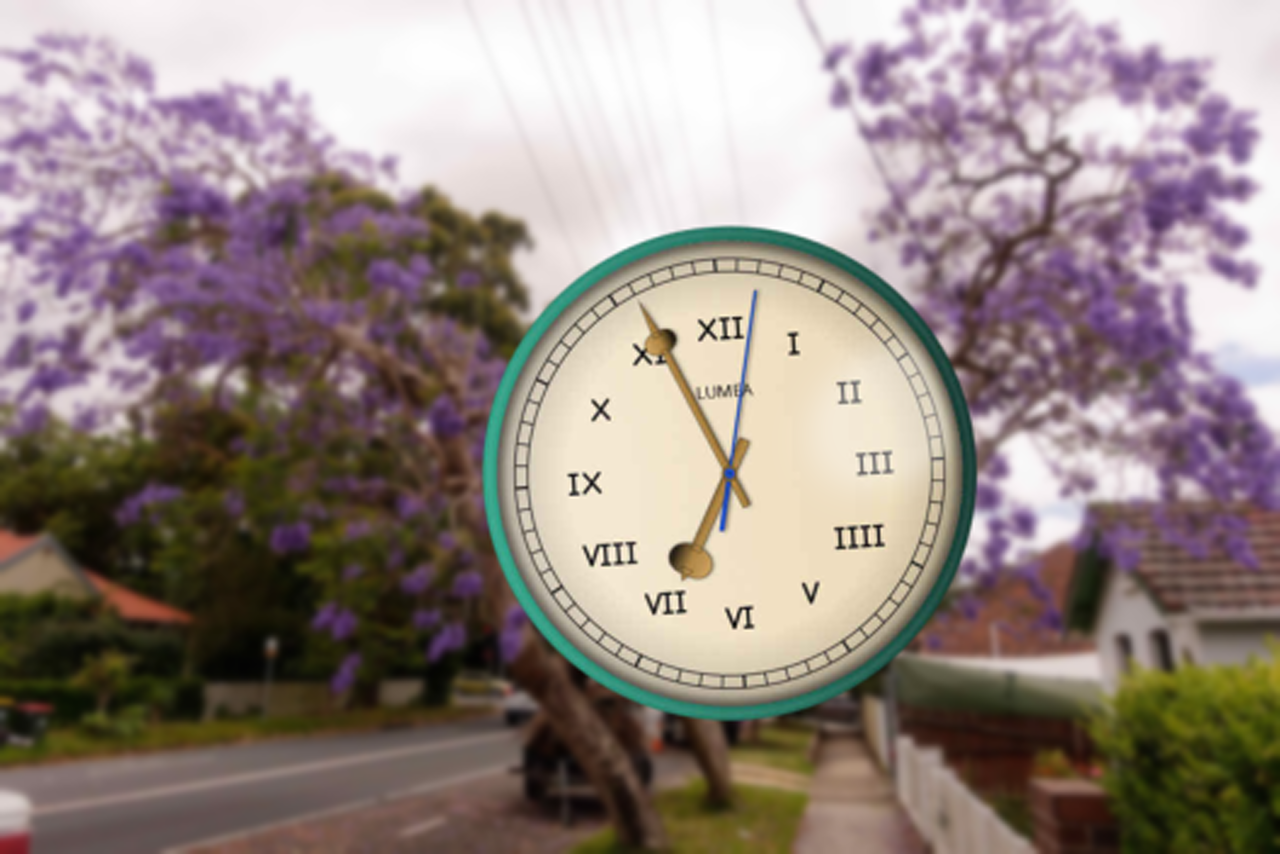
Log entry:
6h56m02s
